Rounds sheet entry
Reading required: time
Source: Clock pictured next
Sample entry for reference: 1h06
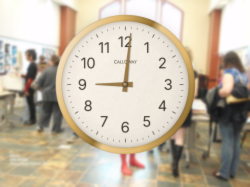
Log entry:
9h01
